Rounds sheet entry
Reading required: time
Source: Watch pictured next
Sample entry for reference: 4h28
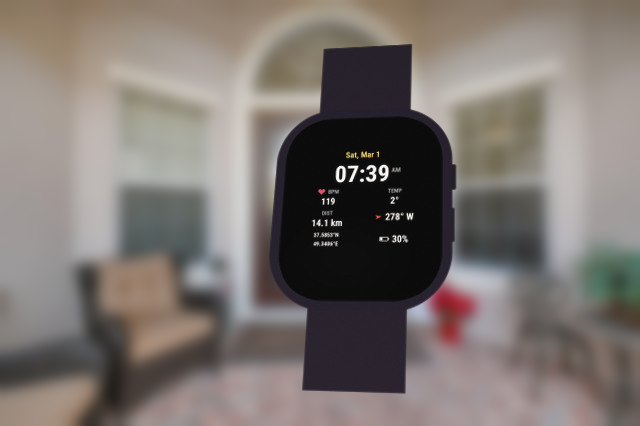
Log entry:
7h39
